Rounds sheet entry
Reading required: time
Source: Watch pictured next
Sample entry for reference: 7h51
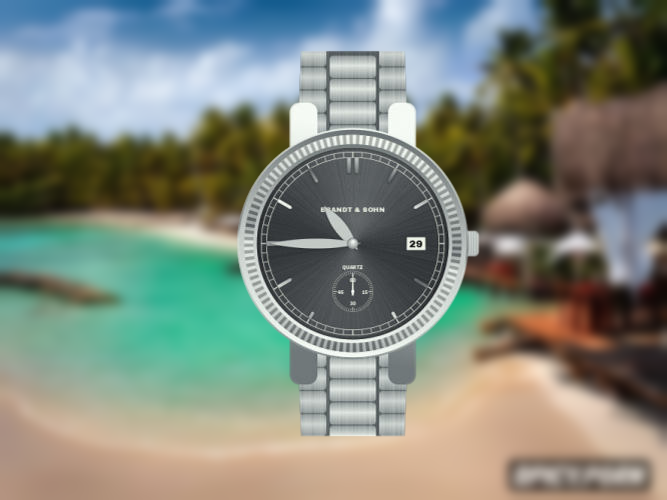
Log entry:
10h45
